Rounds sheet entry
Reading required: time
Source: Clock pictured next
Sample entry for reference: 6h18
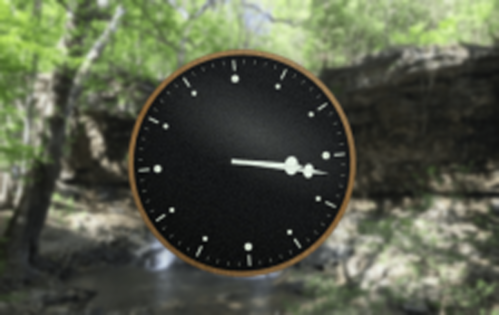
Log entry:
3h17
